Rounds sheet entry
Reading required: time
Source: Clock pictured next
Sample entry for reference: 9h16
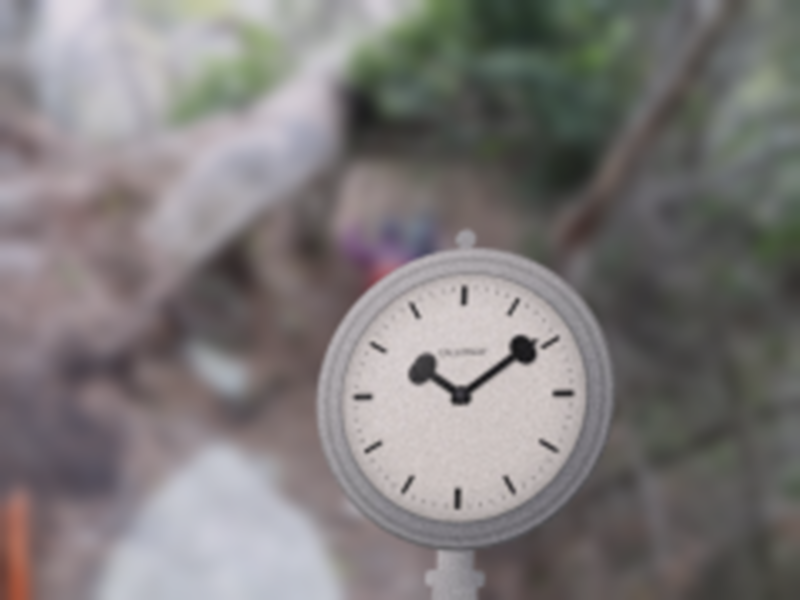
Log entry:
10h09
